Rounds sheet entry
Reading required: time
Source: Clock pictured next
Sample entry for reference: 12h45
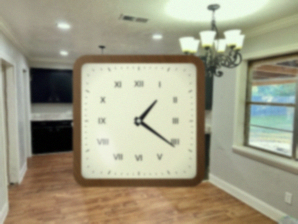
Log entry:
1h21
